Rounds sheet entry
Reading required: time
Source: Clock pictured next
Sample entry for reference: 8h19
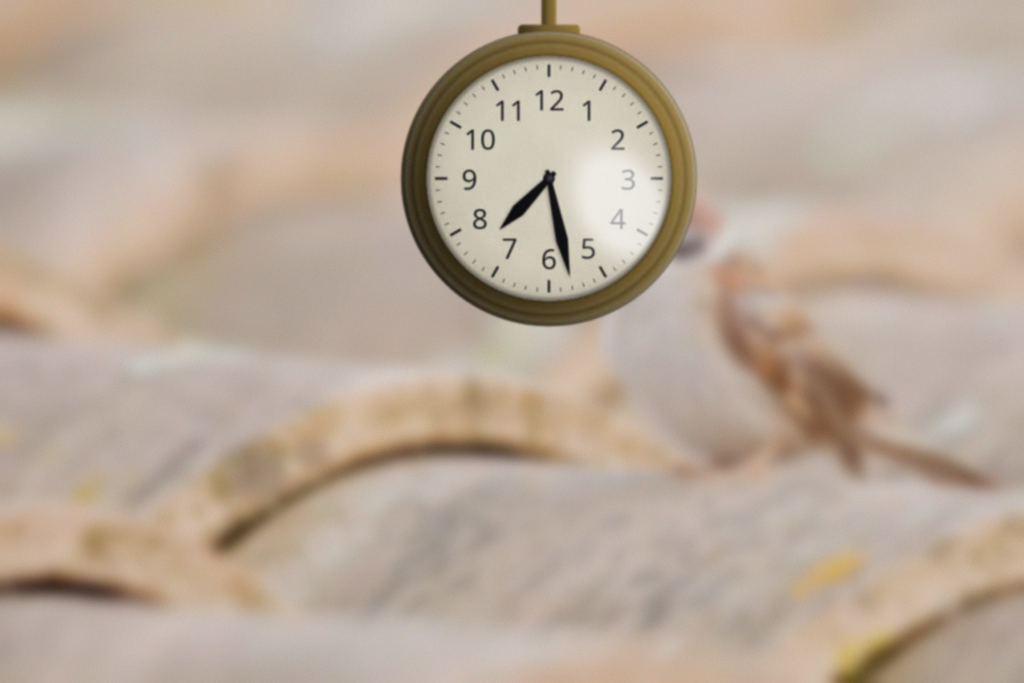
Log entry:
7h28
